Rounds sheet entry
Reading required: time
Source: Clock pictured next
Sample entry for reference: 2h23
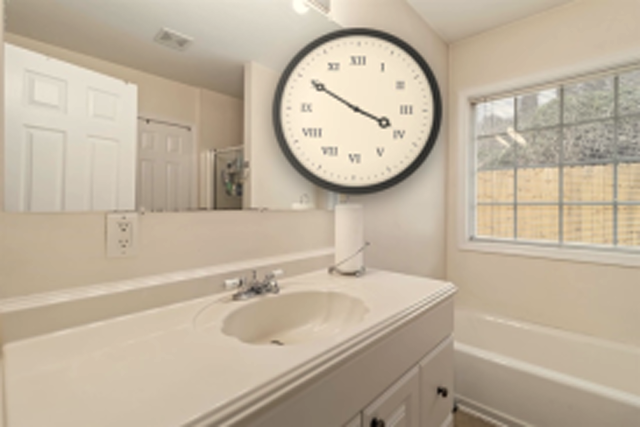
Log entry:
3h50
